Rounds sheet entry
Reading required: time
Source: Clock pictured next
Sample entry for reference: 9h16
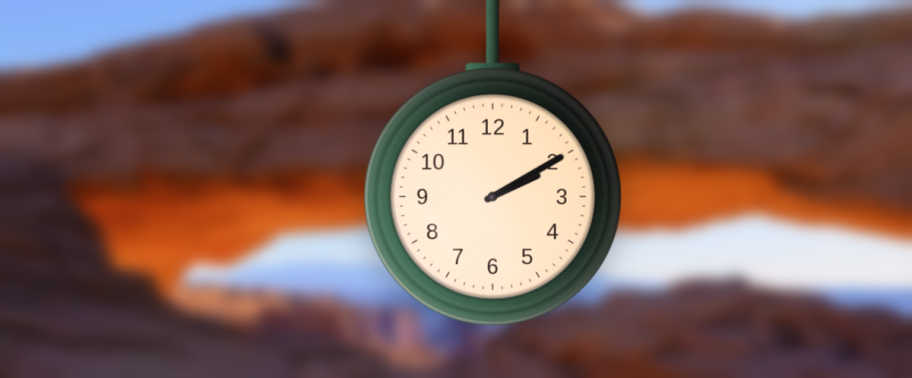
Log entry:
2h10
